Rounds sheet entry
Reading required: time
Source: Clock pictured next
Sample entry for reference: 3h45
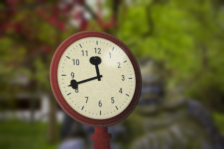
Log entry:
11h42
